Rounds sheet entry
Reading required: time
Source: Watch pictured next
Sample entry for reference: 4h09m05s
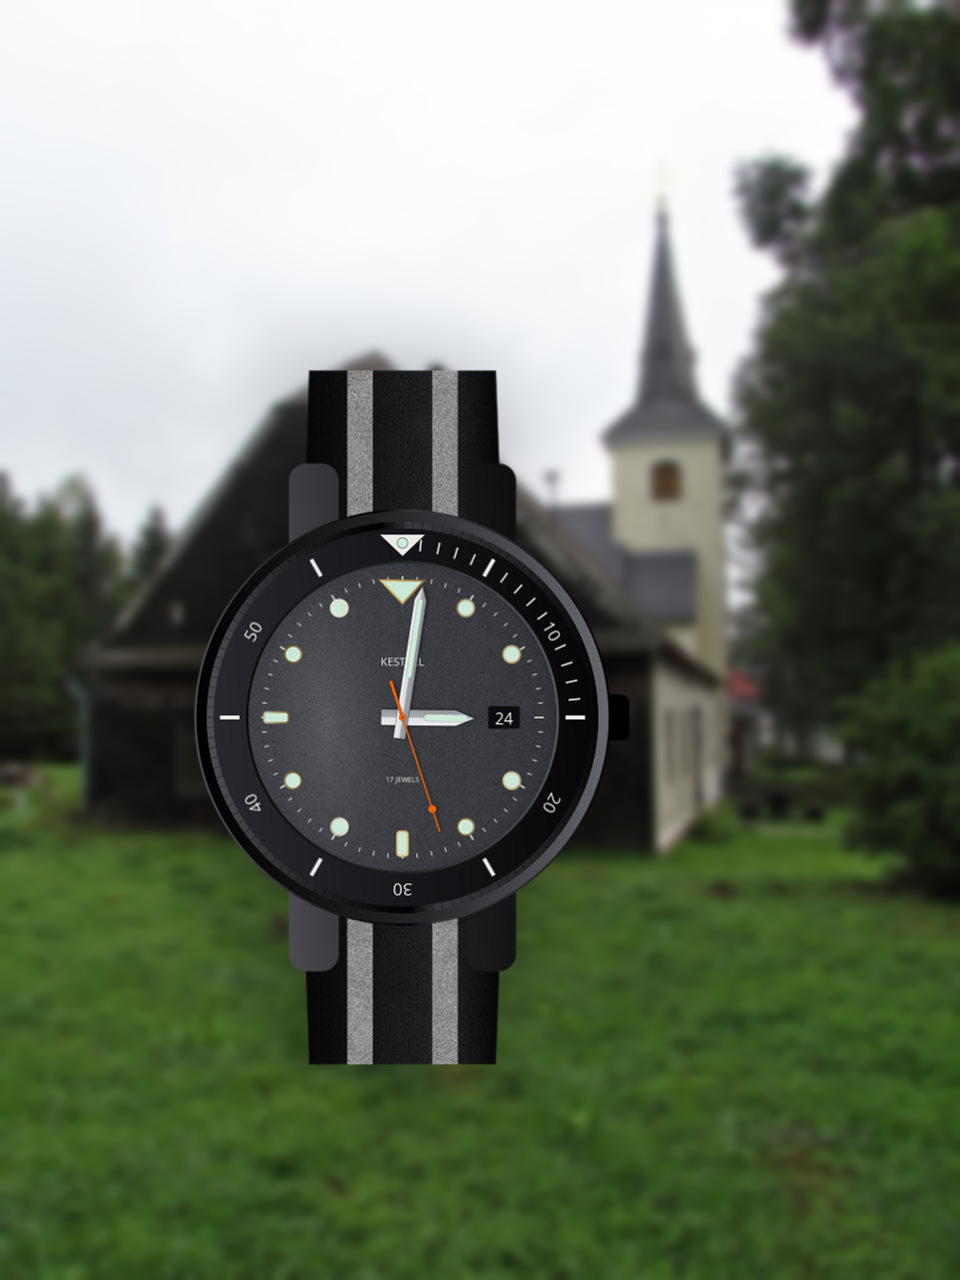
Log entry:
3h01m27s
